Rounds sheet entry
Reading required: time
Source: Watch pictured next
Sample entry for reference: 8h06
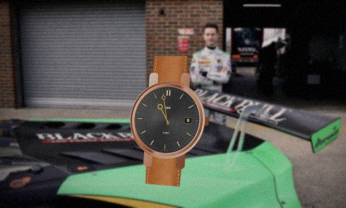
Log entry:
10h58
